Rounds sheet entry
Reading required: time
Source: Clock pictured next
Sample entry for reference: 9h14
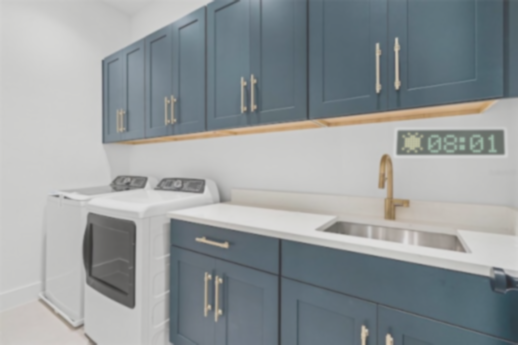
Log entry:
8h01
